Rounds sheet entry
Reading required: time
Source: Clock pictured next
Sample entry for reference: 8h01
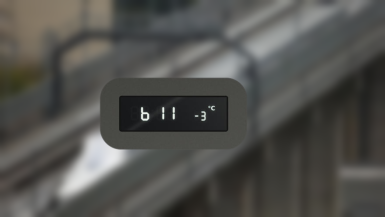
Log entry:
6h11
